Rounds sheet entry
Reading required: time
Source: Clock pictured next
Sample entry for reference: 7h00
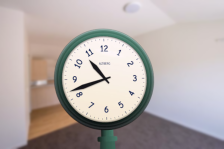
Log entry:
10h42
